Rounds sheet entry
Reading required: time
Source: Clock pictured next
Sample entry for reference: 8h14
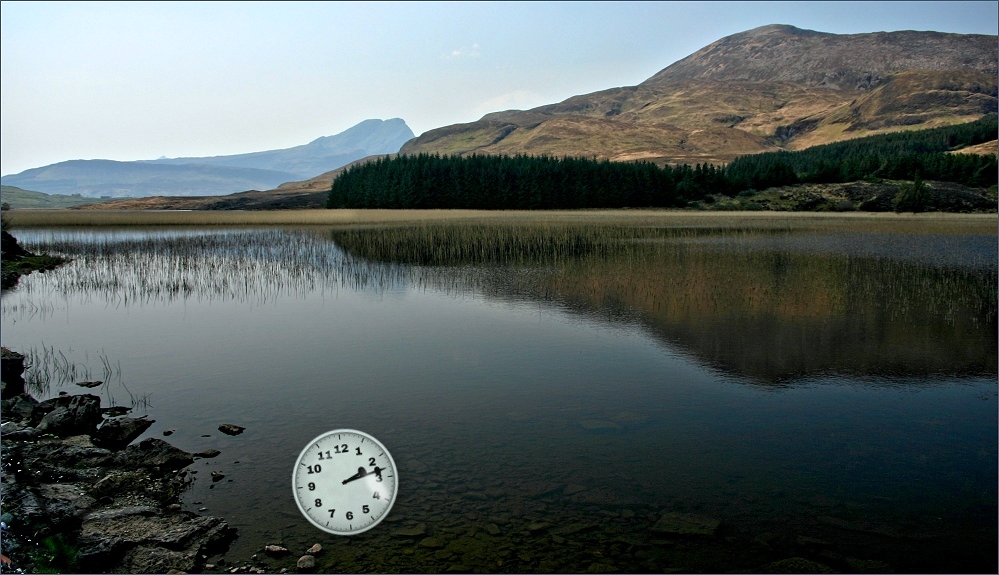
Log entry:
2h13
